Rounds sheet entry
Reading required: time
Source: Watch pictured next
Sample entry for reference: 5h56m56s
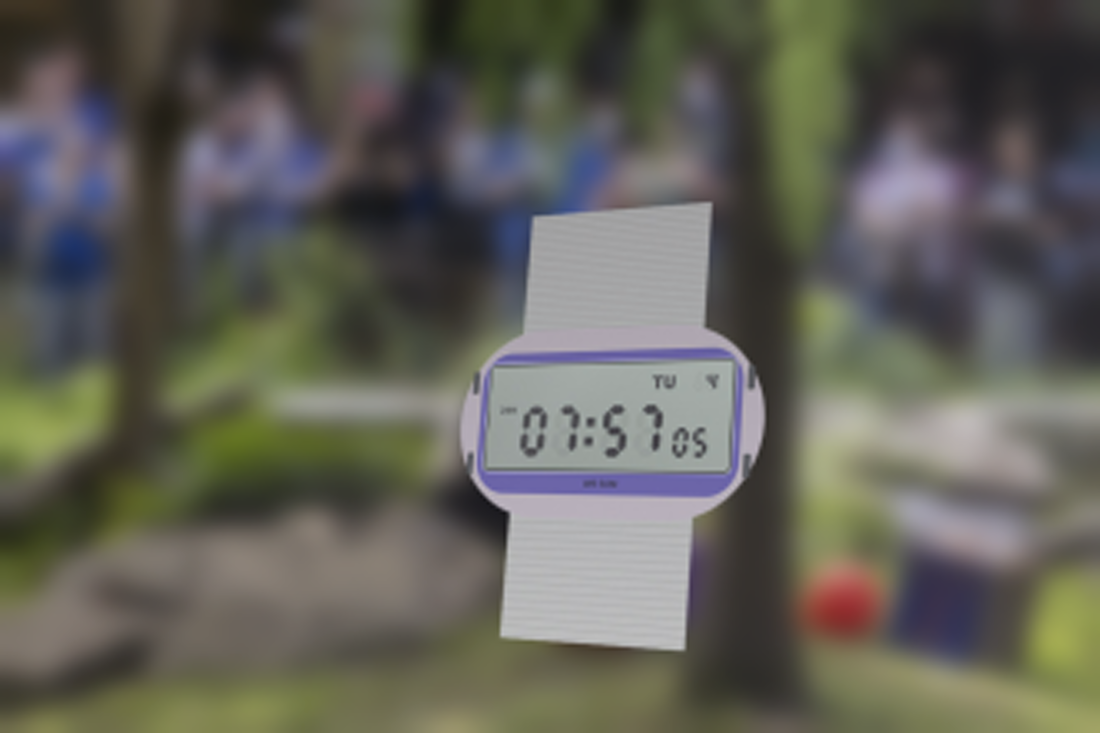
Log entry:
7h57m05s
